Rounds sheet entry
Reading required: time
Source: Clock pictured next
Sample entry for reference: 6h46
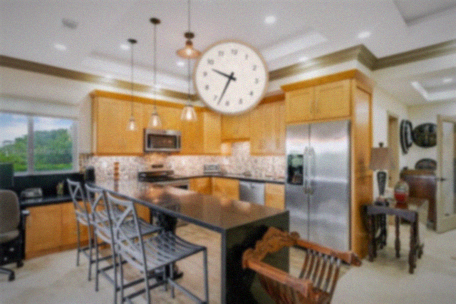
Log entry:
9h33
